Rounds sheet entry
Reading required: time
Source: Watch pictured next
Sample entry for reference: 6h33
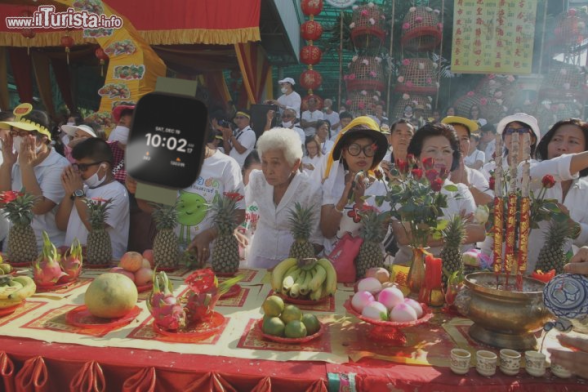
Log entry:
10h02
